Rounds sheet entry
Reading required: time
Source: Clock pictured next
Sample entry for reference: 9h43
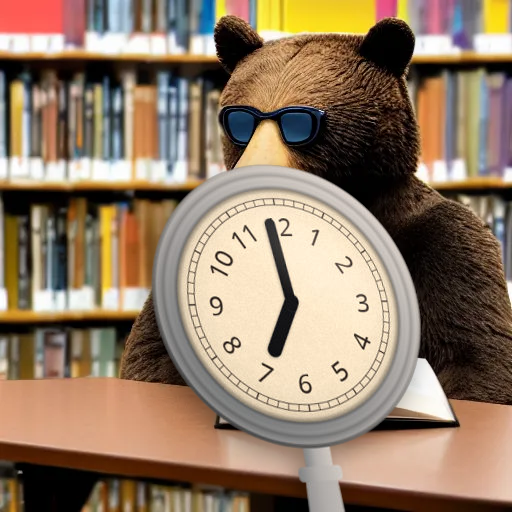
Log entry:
6h59
